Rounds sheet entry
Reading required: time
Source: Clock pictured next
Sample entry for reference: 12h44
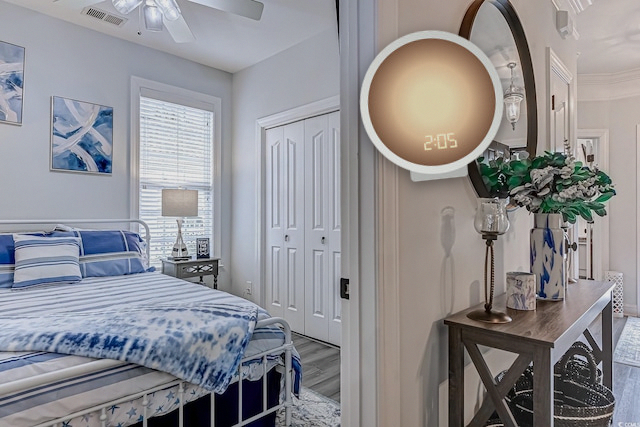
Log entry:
2h05
